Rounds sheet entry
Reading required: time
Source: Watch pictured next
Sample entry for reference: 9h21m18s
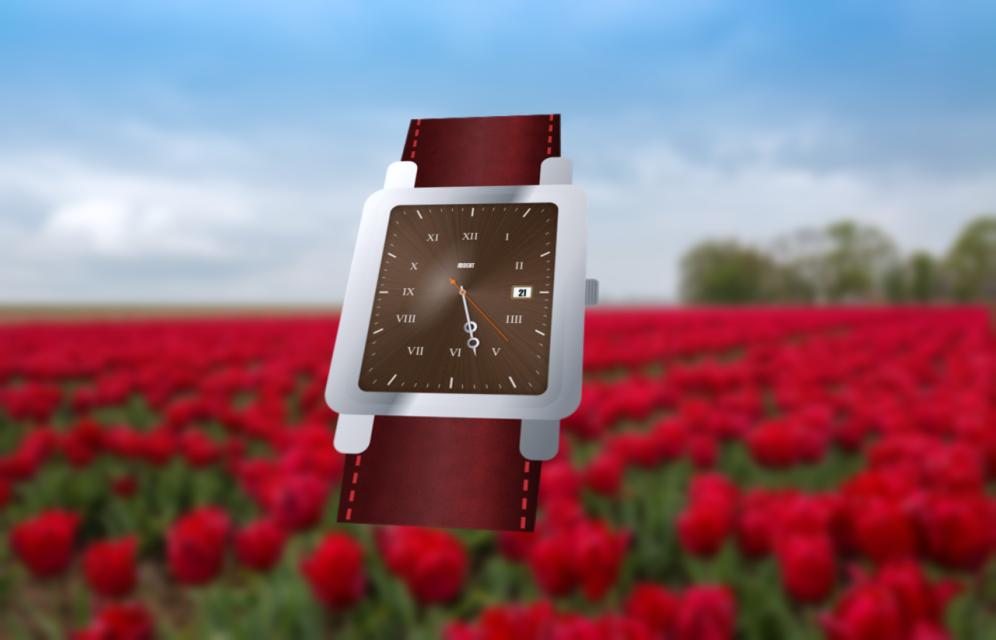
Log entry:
5h27m23s
